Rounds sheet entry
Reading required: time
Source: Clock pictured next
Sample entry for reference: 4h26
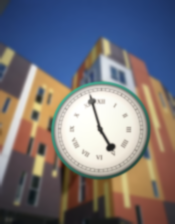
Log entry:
4h57
